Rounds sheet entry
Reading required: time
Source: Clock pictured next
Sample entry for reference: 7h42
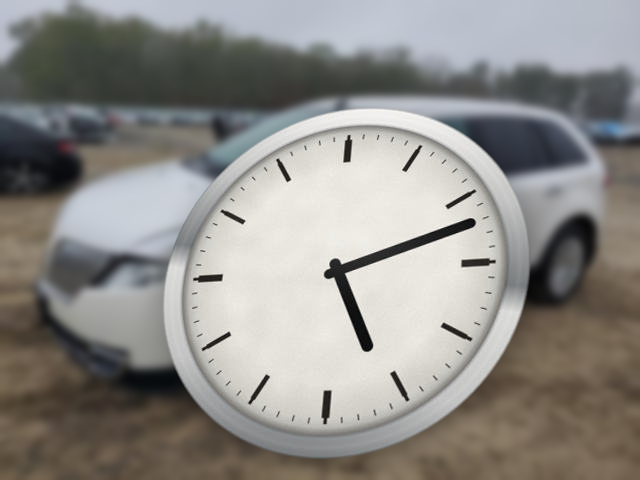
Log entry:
5h12
